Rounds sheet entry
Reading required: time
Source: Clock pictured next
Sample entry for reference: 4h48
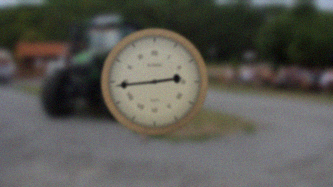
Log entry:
2h44
